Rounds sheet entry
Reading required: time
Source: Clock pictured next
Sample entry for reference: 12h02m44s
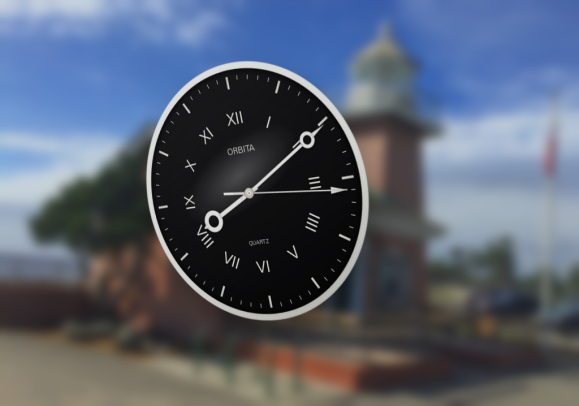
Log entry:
8h10m16s
